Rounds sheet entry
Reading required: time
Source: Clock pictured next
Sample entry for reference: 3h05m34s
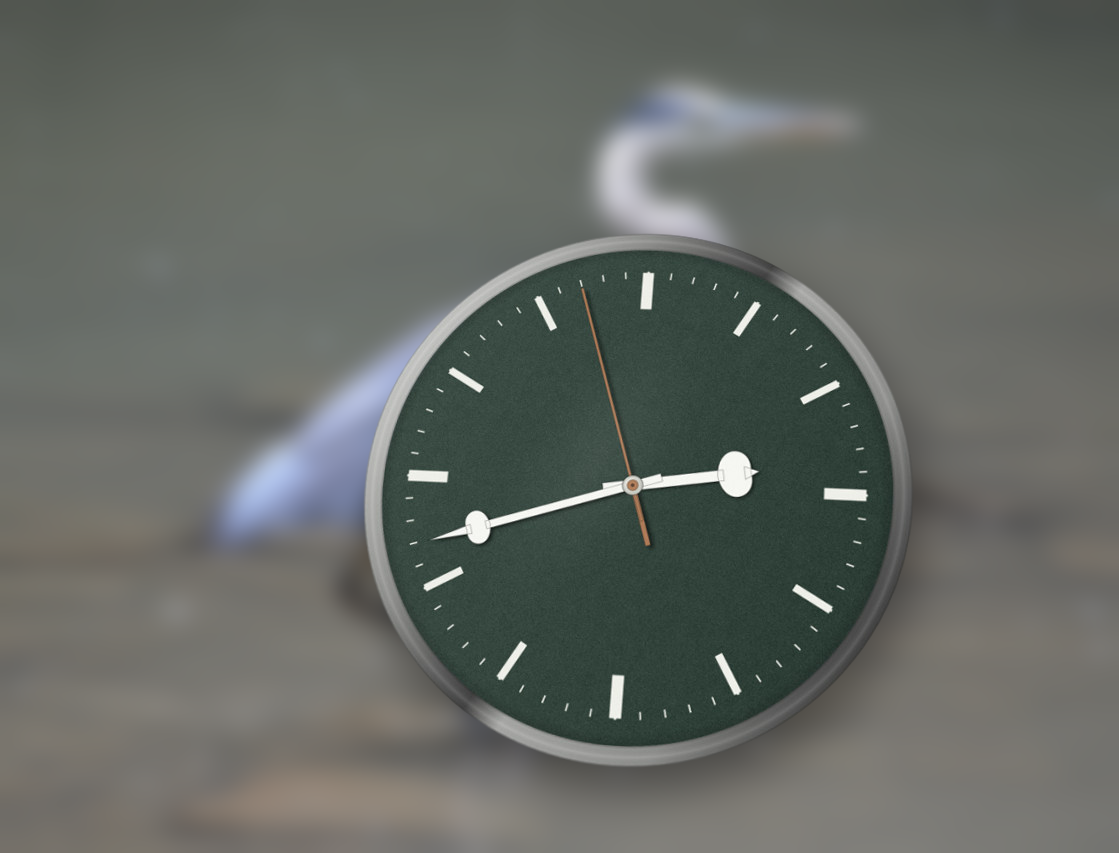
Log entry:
2h41m57s
